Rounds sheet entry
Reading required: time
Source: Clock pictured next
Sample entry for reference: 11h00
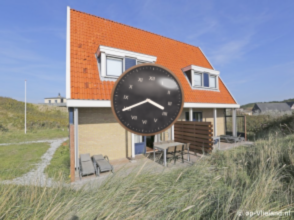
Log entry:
3h40
